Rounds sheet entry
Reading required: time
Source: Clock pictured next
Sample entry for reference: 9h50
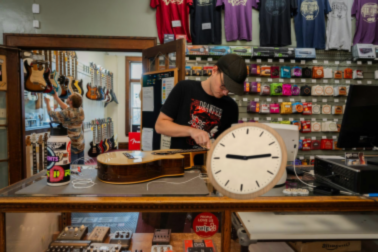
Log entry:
9h14
